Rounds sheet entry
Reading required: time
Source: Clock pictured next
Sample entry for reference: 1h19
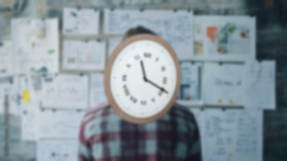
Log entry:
11h19
